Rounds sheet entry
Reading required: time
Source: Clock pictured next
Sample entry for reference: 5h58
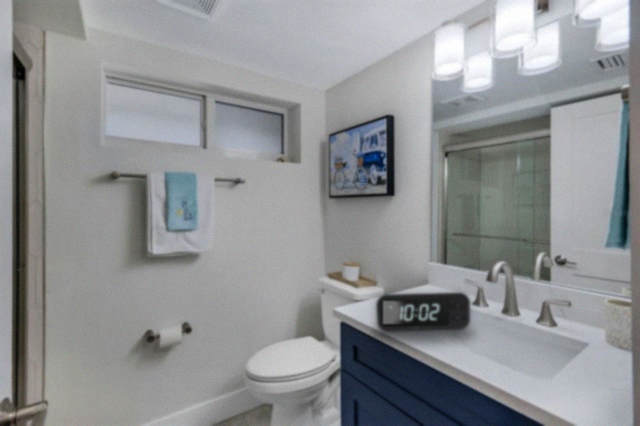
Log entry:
10h02
